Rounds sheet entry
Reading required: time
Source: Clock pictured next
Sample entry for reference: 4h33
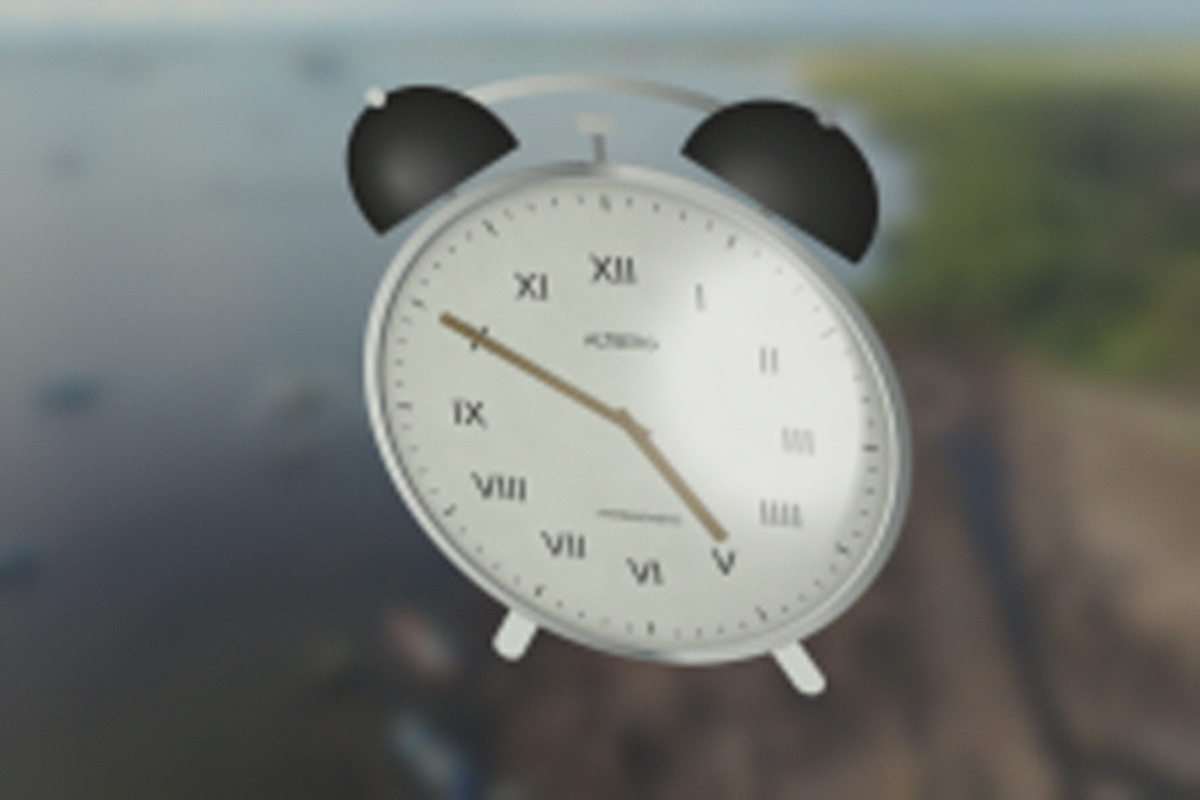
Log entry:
4h50
